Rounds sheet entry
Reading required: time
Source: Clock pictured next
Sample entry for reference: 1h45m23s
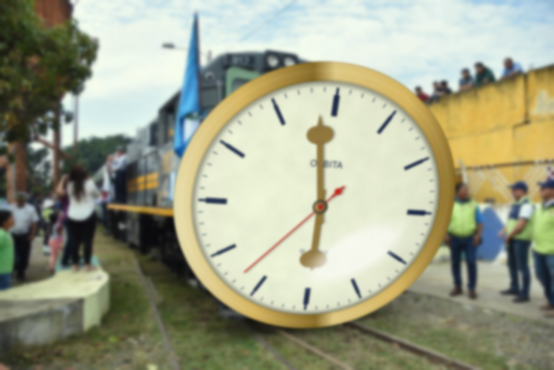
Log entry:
5h58m37s
